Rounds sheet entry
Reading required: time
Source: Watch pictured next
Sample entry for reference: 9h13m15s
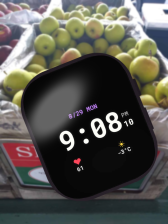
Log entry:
9h08m10s
